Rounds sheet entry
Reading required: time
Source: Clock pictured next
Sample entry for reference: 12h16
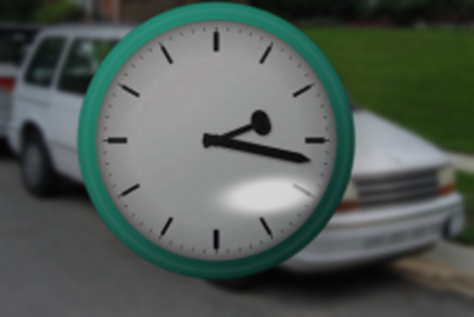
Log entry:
2h17
